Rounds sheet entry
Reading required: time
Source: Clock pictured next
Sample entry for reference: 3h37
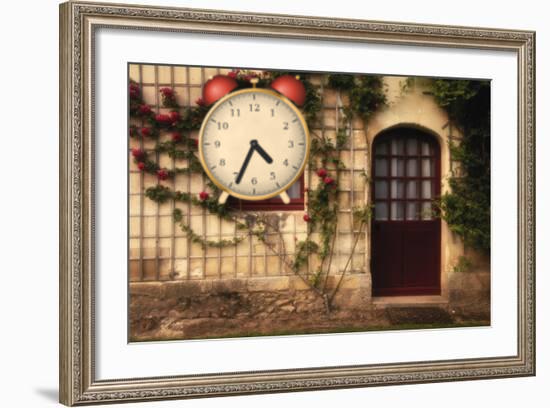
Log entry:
4h34
